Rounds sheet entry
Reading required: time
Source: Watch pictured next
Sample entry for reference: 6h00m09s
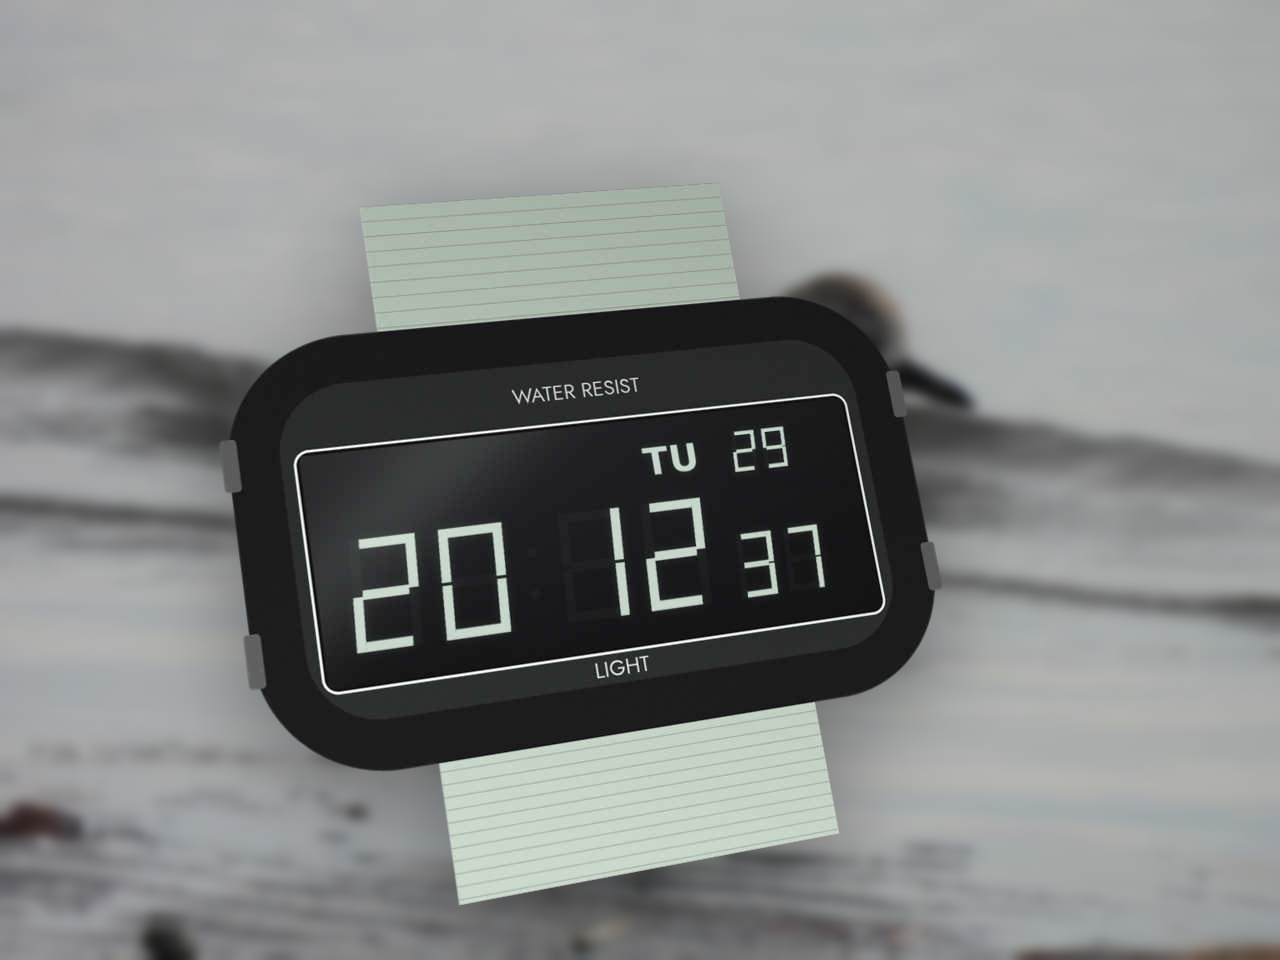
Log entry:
20h12m37s
